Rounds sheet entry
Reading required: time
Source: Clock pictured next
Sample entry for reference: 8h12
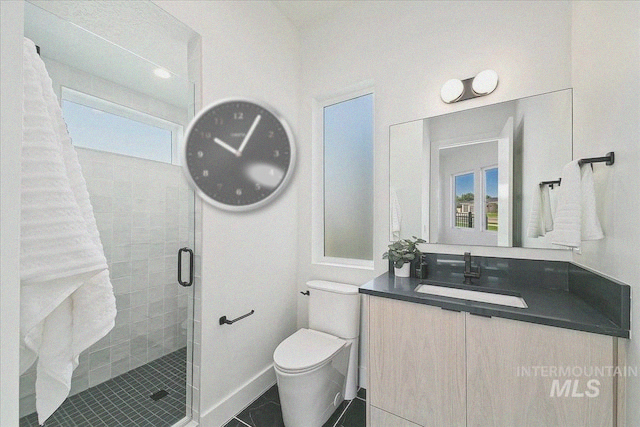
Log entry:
10h05
